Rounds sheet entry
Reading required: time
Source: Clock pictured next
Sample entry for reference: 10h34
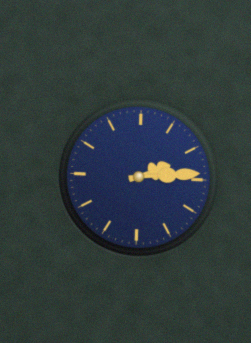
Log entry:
2h14
